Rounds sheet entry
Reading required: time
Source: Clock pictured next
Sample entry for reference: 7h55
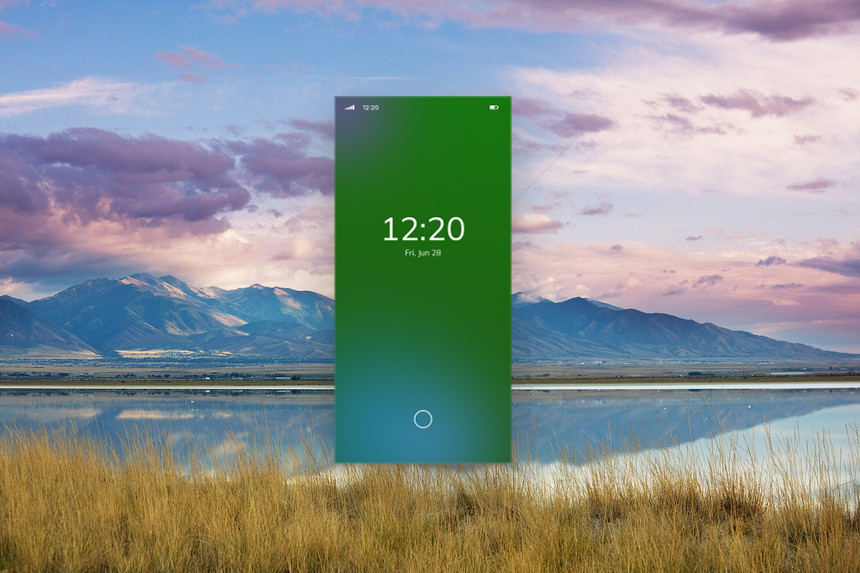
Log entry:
12h20
